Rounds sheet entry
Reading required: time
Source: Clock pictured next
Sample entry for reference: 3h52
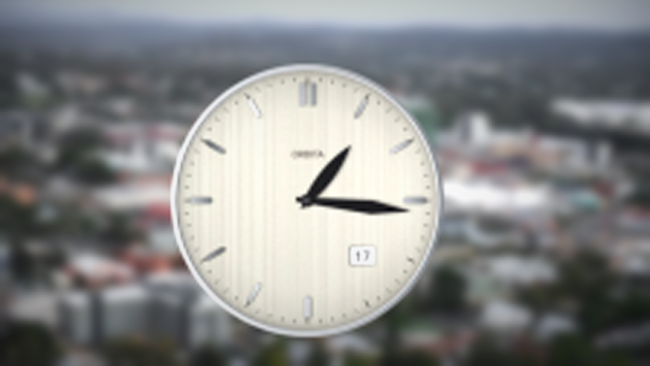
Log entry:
1h16
